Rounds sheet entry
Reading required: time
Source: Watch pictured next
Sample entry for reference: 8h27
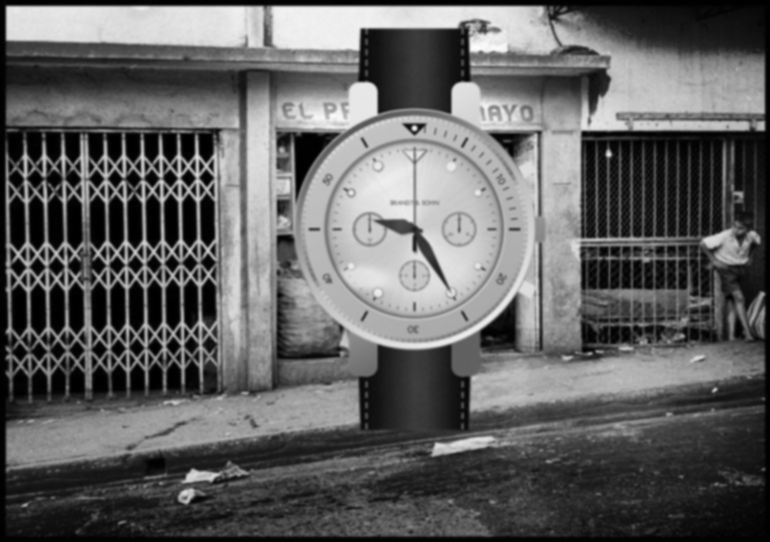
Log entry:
9h25
